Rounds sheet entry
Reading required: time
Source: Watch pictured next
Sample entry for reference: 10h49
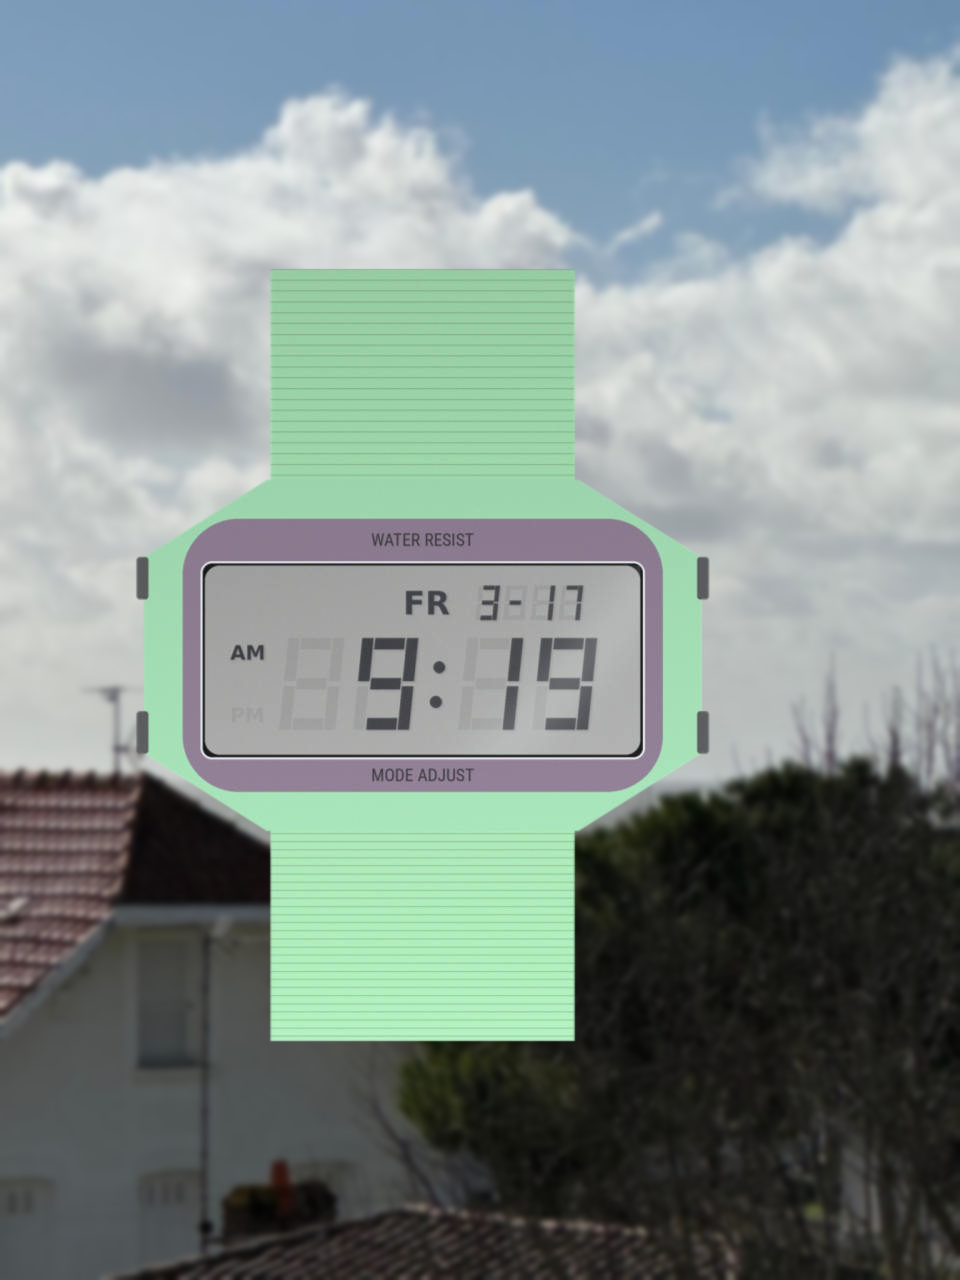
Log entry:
9h19
